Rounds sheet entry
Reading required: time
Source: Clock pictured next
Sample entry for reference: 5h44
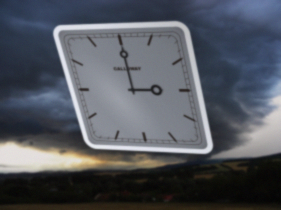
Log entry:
3h00
